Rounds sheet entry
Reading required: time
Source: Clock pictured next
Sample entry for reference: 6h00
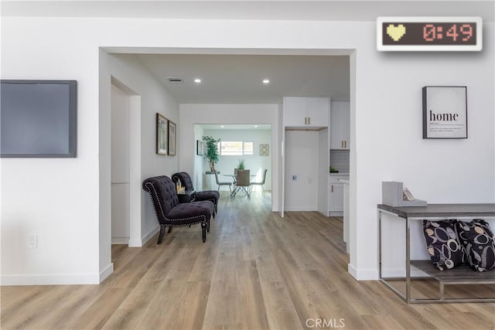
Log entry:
0h49
